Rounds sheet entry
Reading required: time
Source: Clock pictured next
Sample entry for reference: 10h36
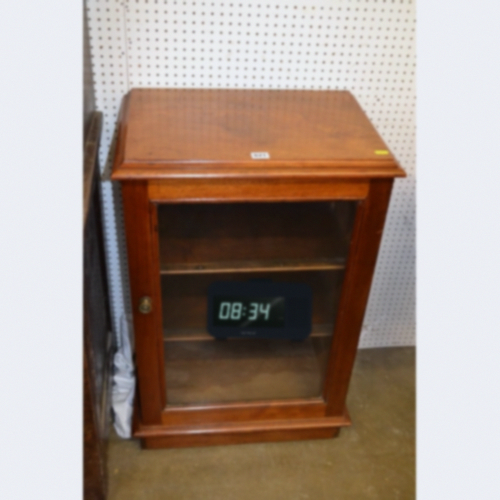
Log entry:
8h34
